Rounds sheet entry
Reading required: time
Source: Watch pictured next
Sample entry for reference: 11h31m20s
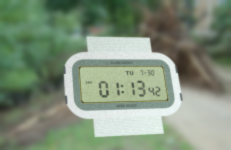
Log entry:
1h13m42s
